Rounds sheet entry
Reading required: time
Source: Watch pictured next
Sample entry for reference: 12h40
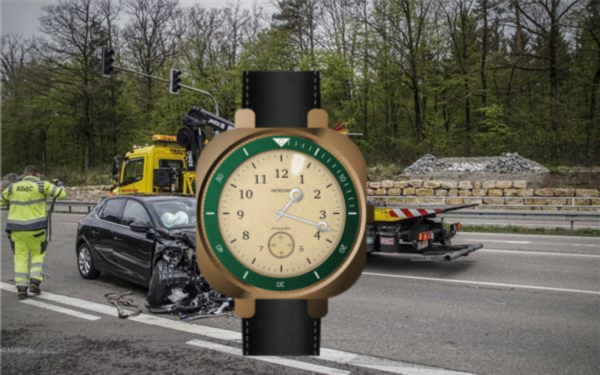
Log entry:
1h18
